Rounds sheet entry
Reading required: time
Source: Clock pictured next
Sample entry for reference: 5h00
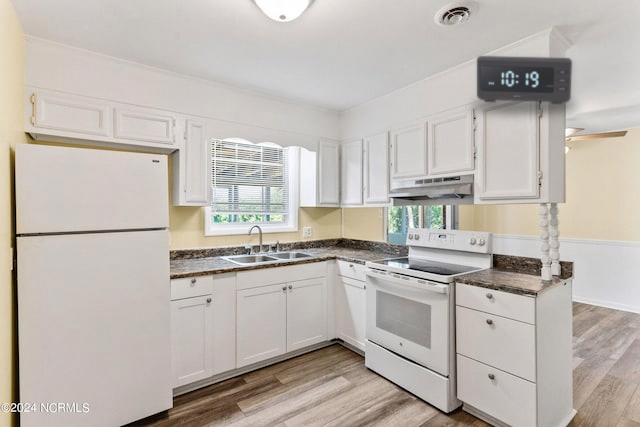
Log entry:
10h19
